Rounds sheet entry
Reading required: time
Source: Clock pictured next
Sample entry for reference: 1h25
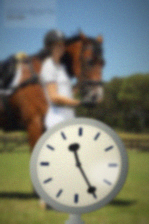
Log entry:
11h25
